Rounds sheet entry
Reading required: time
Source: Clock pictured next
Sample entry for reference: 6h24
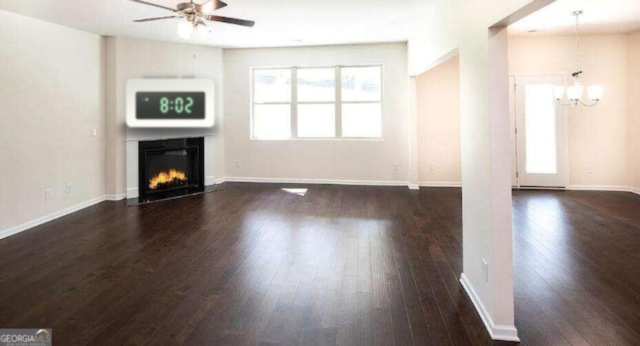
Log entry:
8h02
